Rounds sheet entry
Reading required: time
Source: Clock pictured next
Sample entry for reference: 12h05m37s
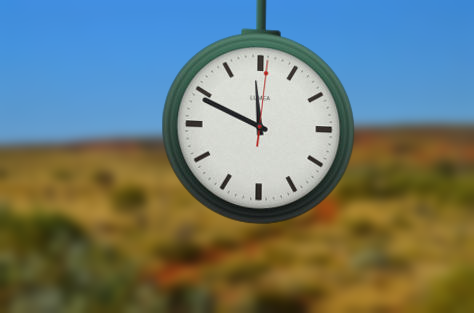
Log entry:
11h49m01s
